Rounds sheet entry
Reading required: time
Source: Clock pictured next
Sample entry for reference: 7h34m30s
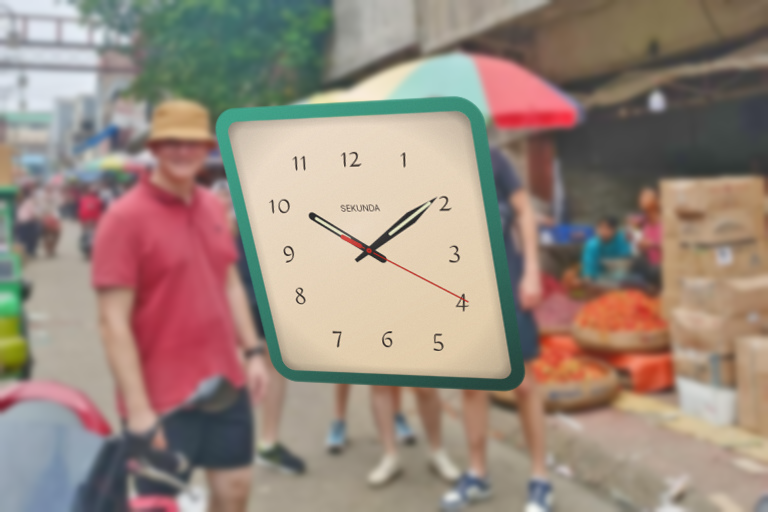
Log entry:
10h09m20s
